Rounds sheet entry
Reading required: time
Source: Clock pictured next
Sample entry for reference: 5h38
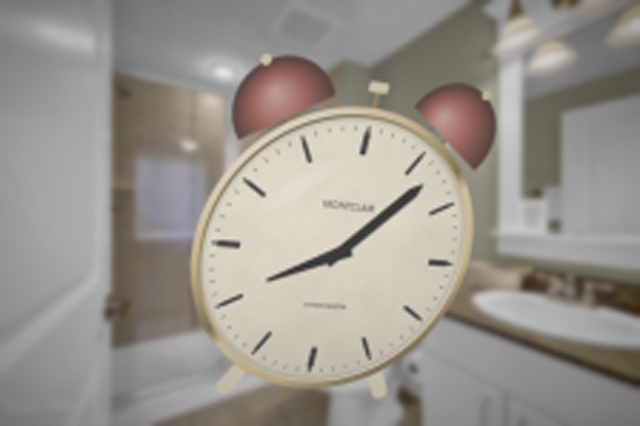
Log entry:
8h07
